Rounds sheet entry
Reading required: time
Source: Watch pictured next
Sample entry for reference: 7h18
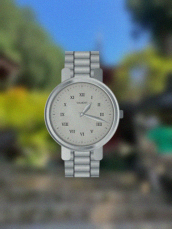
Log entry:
1h18
